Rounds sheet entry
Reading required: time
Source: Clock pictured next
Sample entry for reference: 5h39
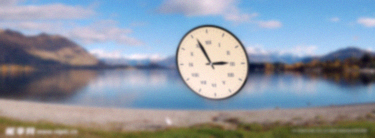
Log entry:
2h56
